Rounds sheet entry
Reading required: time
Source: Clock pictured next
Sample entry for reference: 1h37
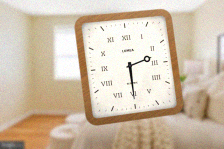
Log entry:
2h30
